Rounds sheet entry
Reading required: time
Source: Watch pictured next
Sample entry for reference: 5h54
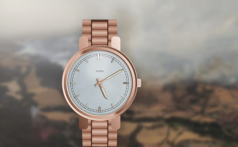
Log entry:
5h10
